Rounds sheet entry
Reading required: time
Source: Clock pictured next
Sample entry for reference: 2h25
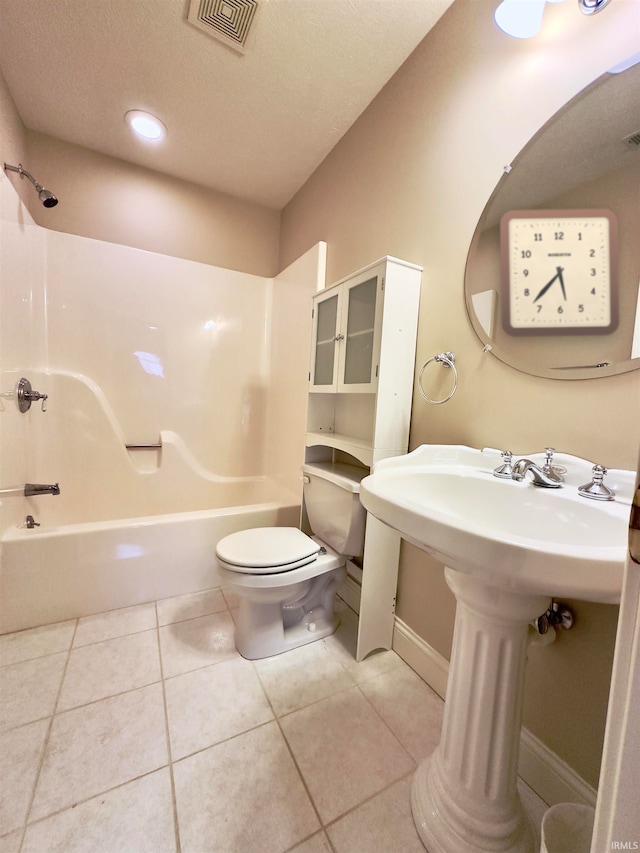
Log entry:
5h37
